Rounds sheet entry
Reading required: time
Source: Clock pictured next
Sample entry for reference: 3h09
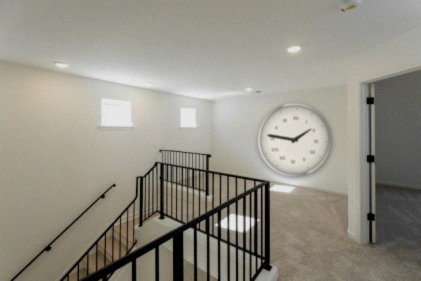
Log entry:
1h46
